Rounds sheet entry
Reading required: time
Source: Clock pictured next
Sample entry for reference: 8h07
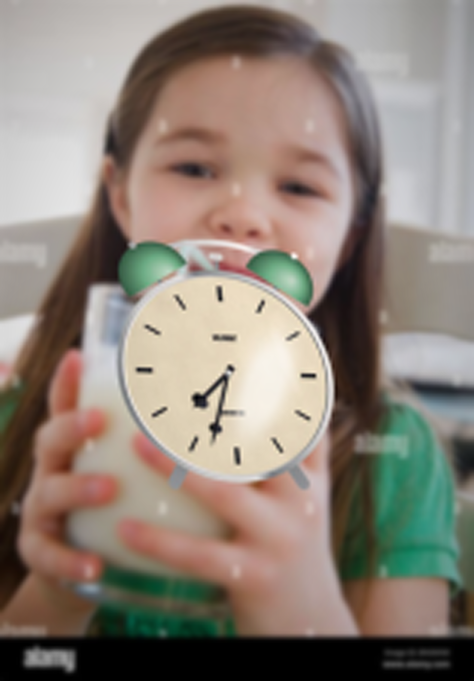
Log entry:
7h33
